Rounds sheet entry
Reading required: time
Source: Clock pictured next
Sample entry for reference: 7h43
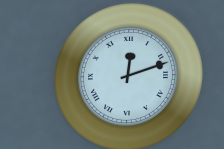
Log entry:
12h12
